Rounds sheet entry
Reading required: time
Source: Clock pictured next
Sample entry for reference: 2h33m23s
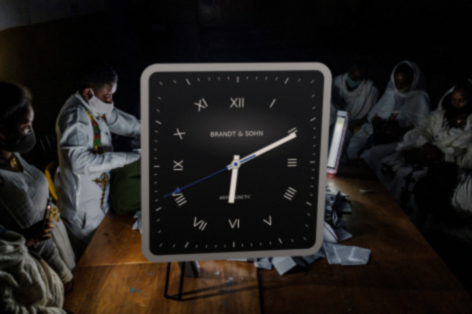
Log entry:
6h10m41s
